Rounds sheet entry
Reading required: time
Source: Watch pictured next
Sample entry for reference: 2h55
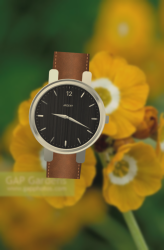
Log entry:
9h19
